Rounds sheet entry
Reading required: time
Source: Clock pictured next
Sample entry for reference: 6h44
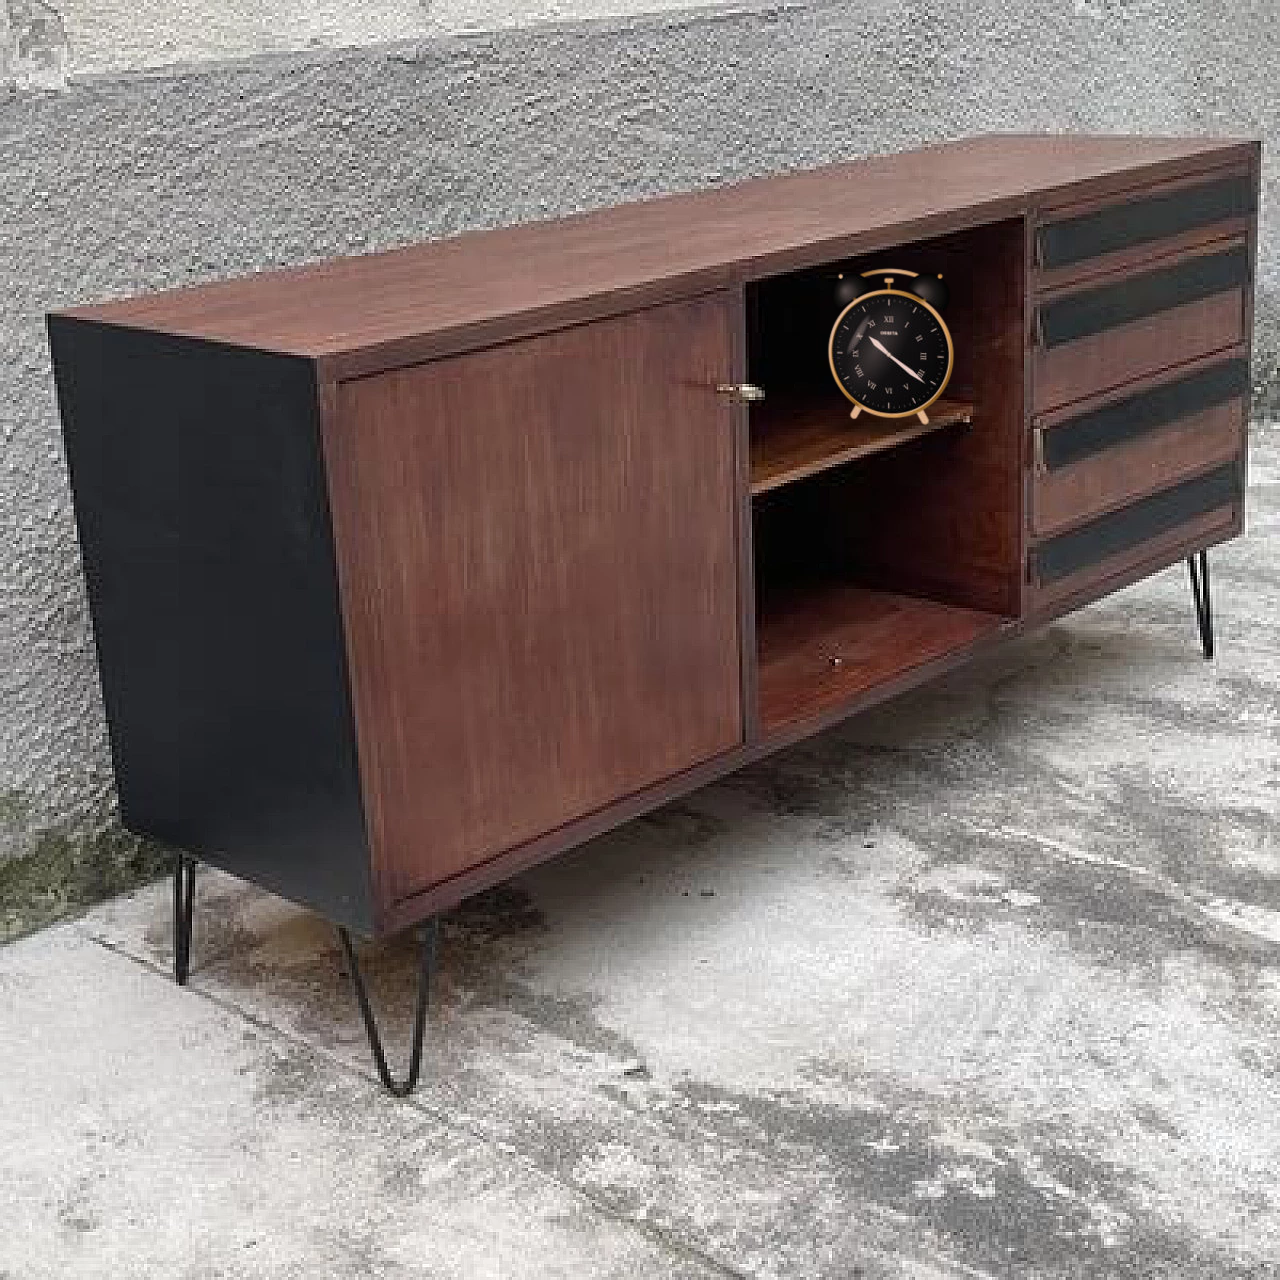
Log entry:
10h21
